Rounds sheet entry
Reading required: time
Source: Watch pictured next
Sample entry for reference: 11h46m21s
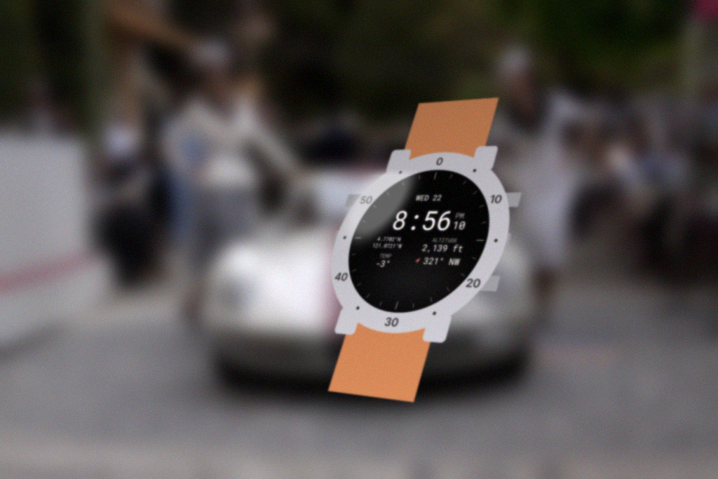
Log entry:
8h56m10s
